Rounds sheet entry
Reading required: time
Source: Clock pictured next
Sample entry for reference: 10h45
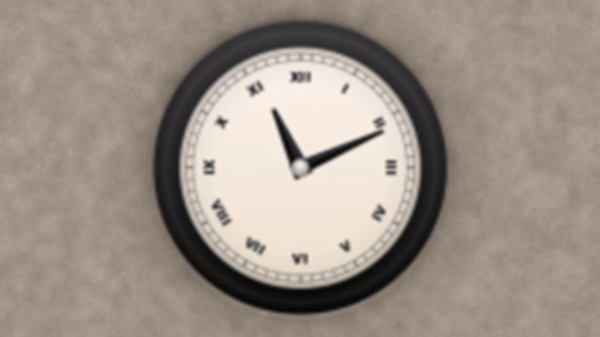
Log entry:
11h11
